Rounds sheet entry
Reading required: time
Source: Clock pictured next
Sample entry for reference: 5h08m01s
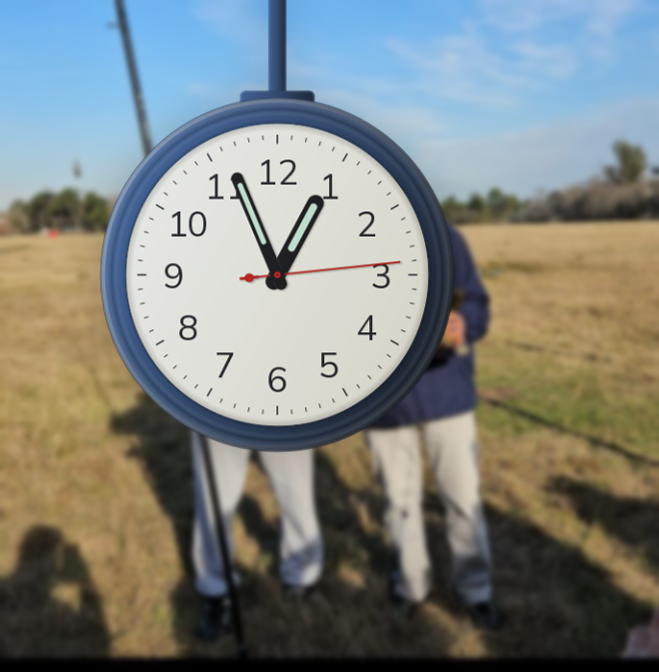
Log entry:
12h56m14s
